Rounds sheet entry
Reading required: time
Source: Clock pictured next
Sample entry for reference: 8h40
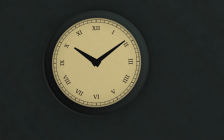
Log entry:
10h09
